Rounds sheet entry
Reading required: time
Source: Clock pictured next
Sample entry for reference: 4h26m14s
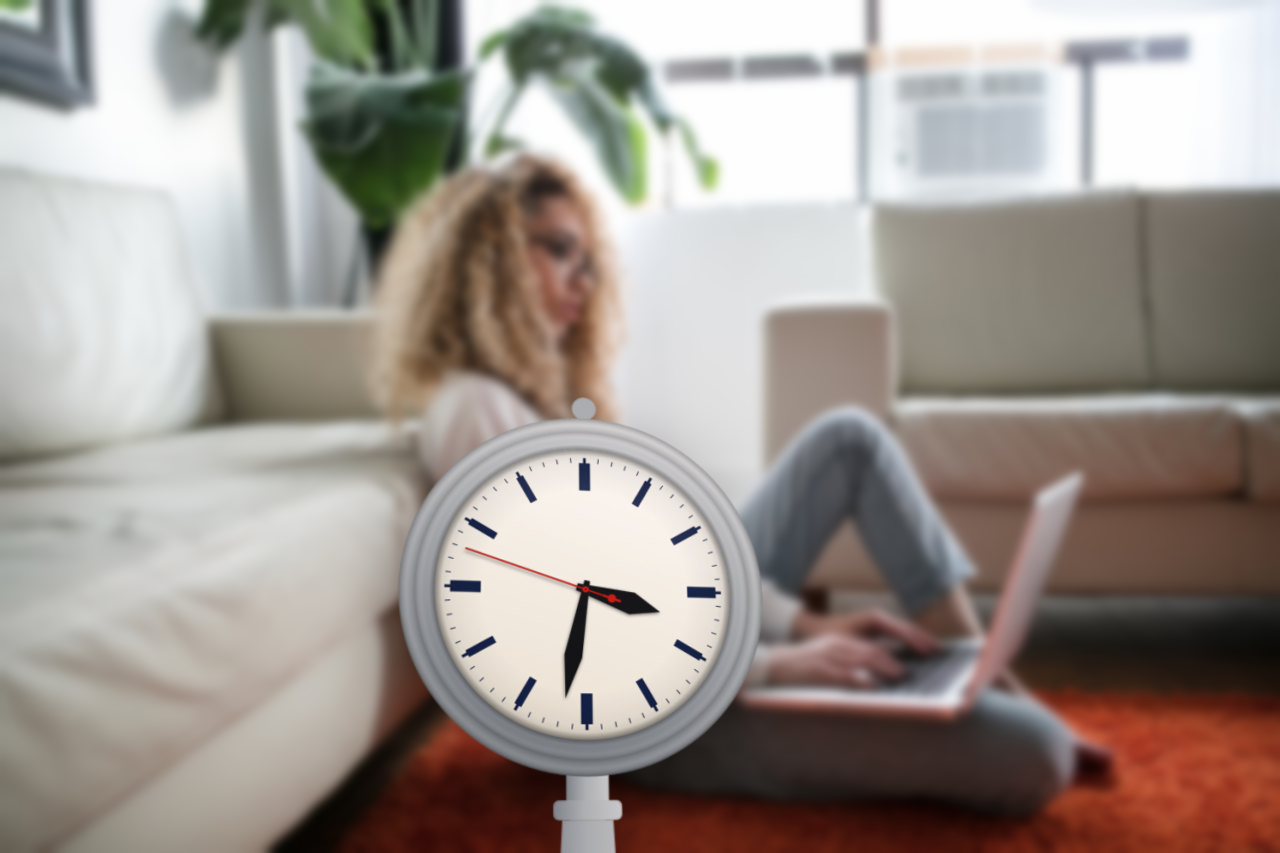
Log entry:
3h31m48s
